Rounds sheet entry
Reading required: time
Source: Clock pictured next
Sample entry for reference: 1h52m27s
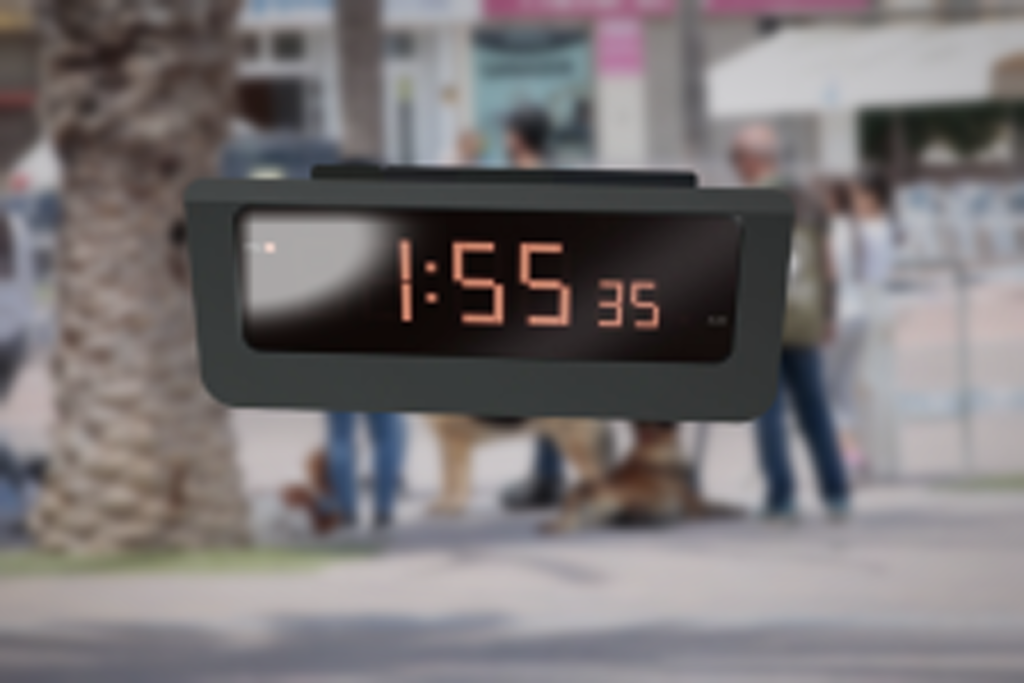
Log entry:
1h55m35s
